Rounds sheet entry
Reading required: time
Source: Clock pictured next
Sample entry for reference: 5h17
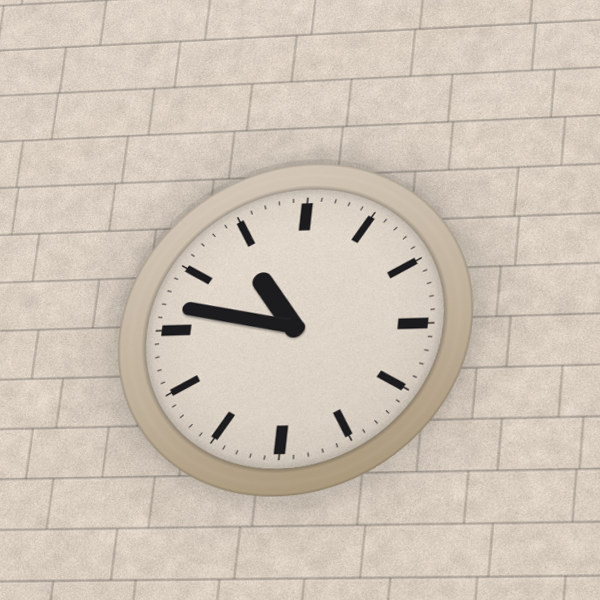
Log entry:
10h47
